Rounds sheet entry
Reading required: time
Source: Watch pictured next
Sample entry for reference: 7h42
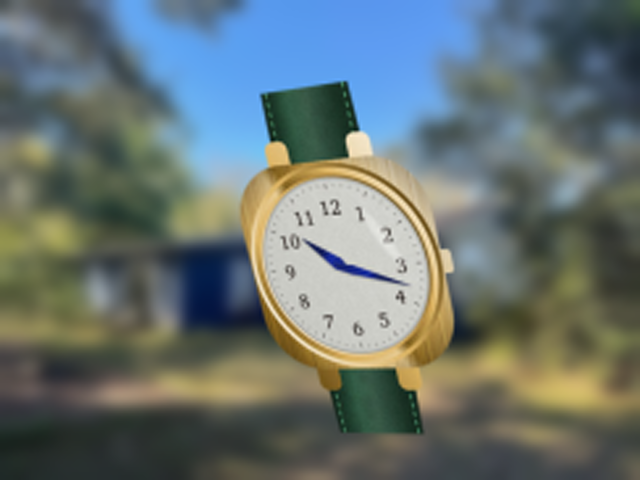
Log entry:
10h18
